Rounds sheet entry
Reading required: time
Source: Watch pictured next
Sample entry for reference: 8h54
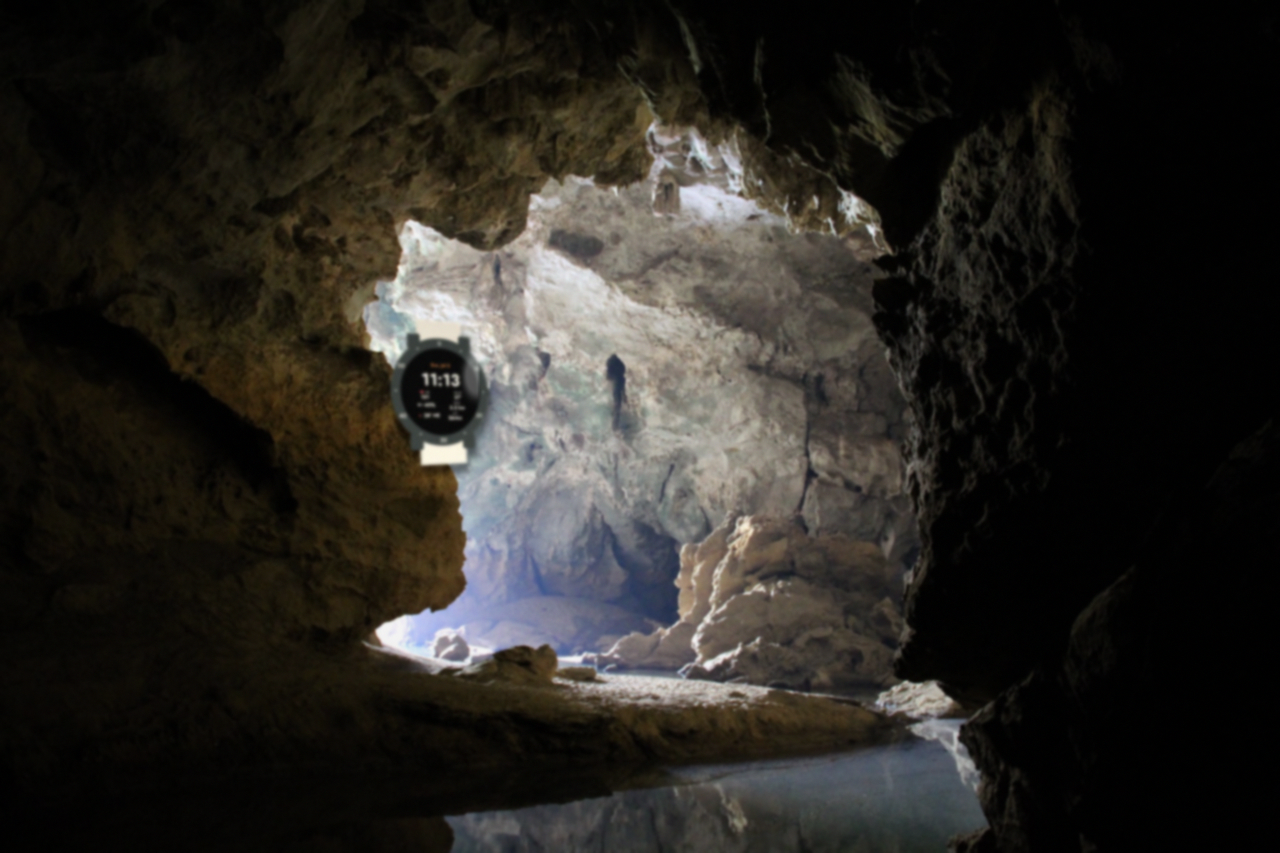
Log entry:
11h13
